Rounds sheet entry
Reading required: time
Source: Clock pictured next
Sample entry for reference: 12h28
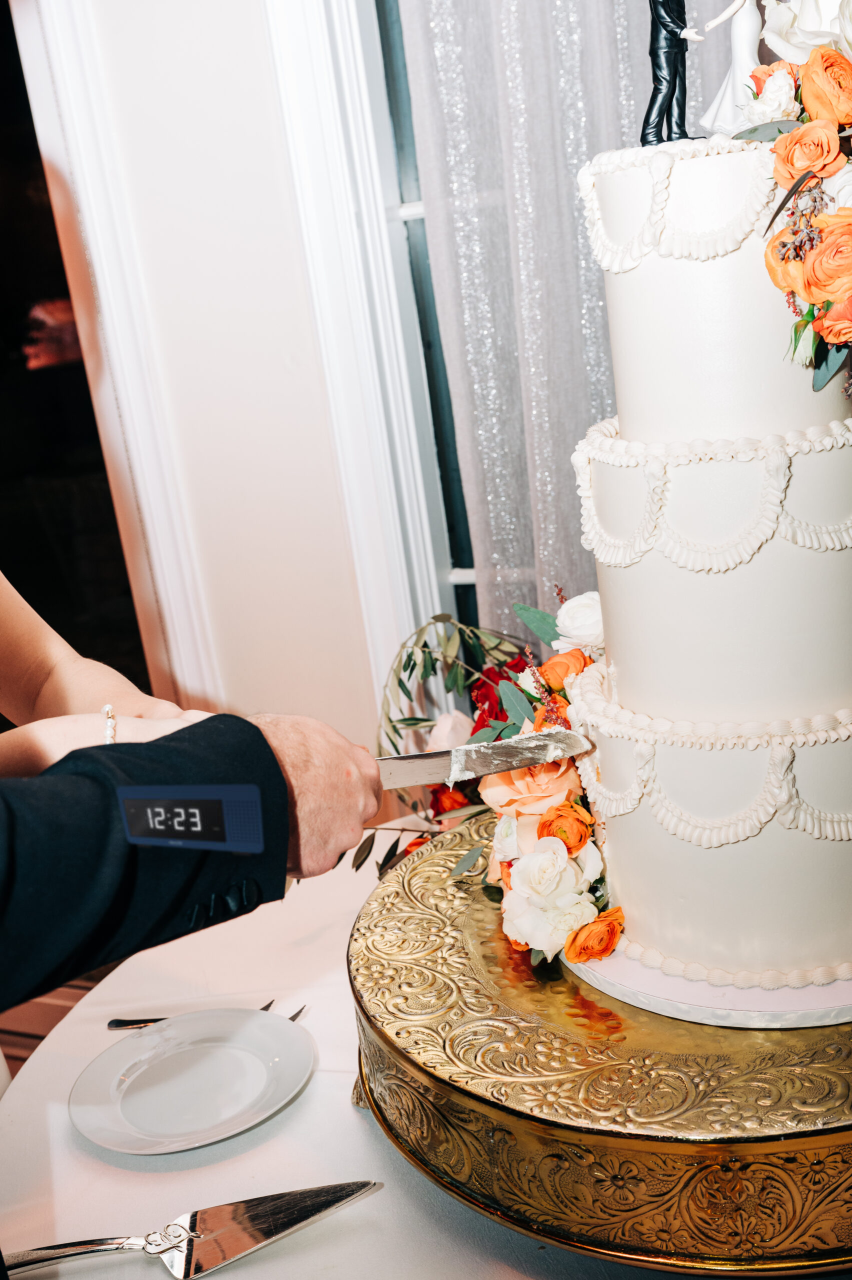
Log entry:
12h23
